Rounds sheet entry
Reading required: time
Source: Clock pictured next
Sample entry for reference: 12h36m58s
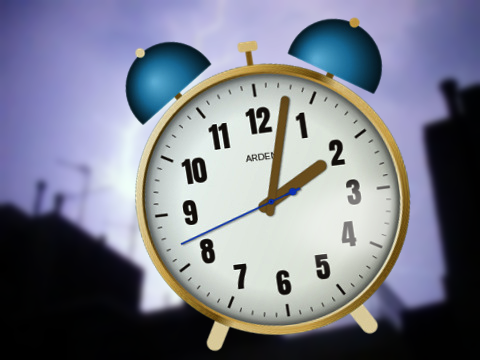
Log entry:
2h02m42s
